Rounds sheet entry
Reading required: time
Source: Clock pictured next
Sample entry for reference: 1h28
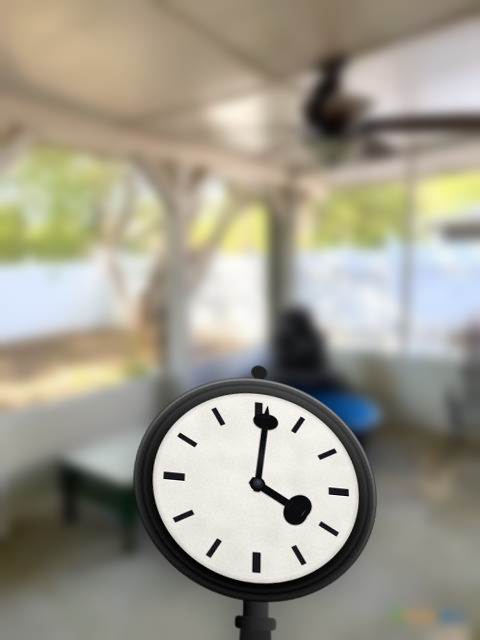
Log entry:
4h01
